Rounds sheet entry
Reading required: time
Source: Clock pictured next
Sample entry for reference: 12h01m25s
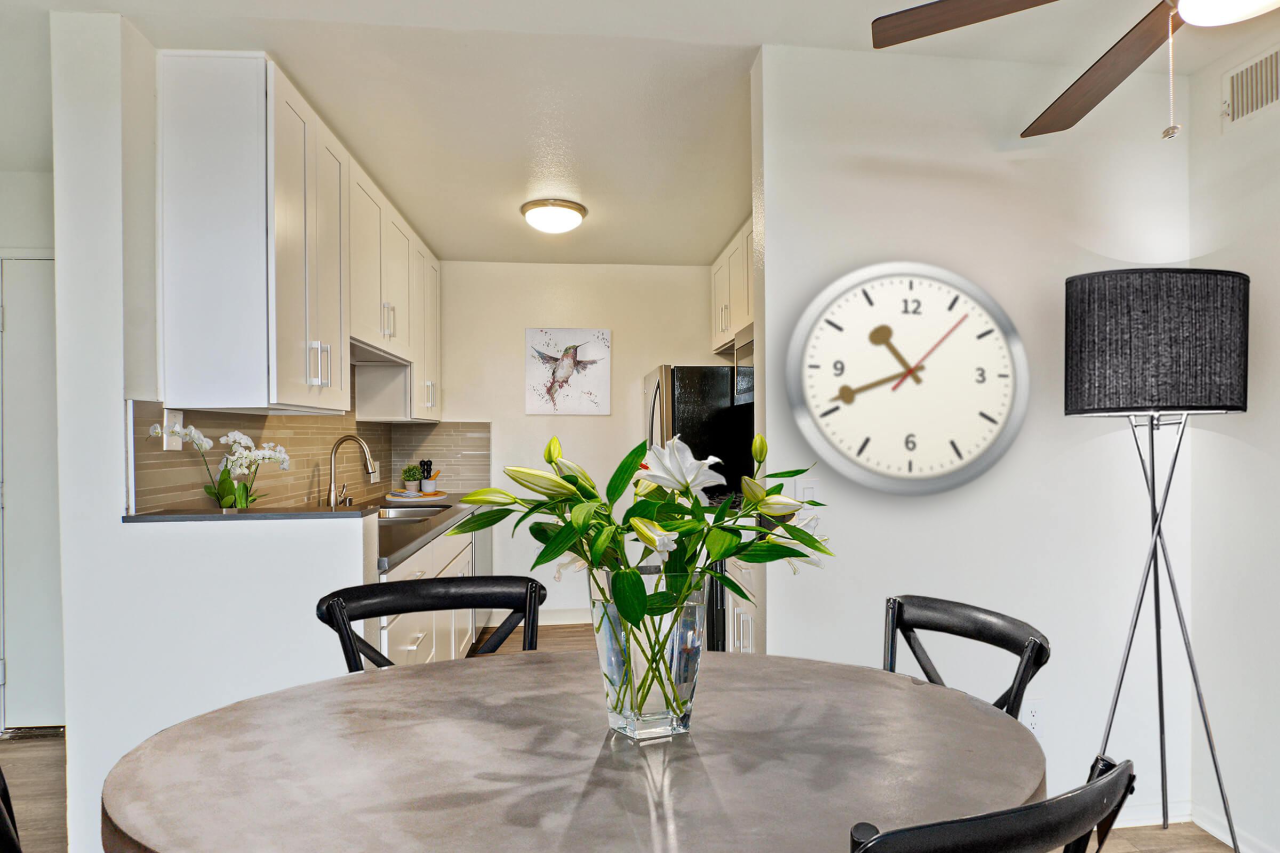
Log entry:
10h41m07s
